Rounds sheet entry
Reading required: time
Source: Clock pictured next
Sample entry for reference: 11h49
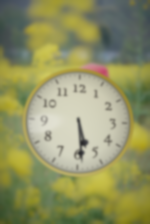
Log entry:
5h29
